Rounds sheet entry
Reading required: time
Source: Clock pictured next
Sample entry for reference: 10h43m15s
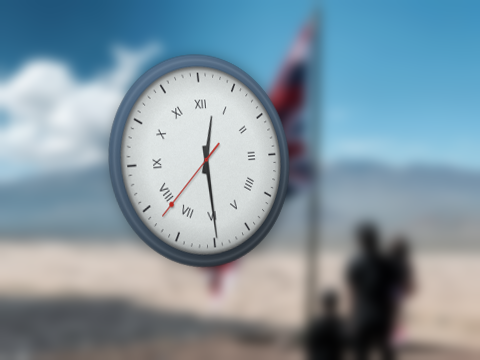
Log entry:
12h29m38s
